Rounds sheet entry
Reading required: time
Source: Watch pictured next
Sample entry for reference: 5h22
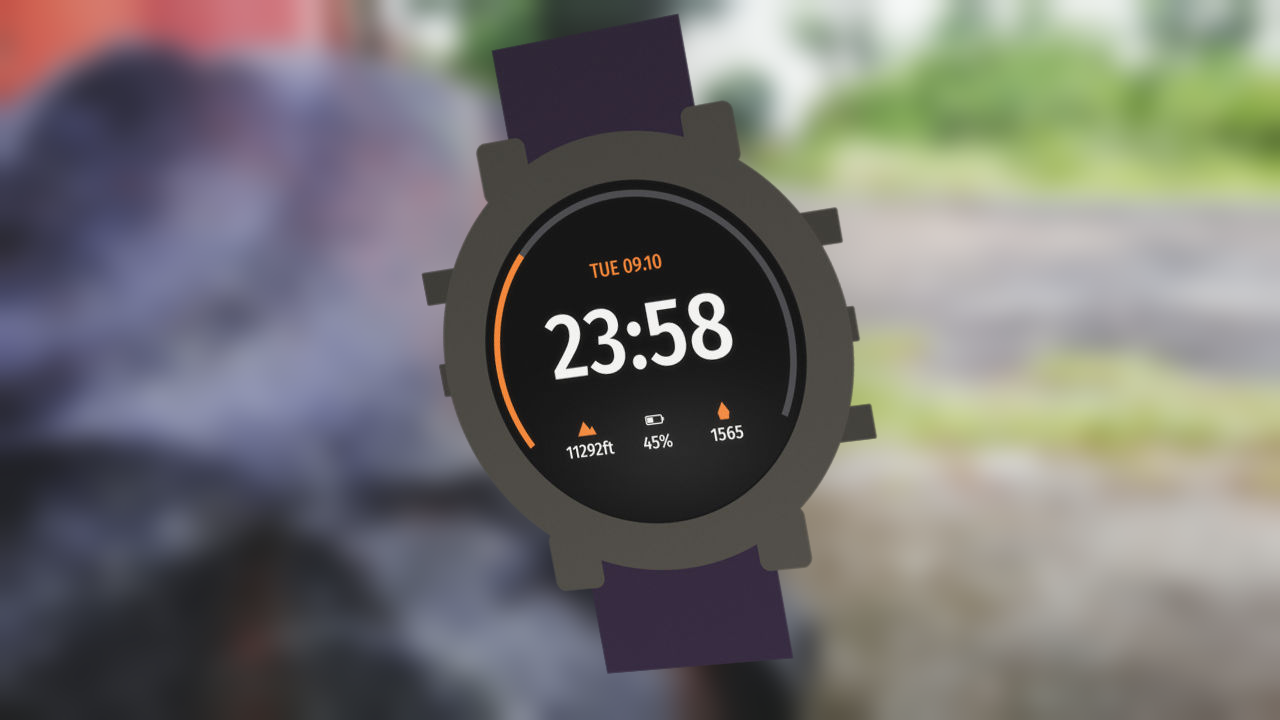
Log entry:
23h58
